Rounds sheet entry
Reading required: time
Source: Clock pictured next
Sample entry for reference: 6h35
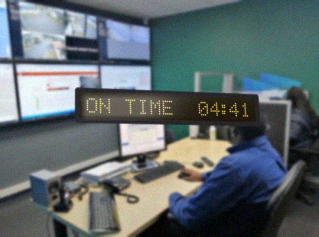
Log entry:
4h41
